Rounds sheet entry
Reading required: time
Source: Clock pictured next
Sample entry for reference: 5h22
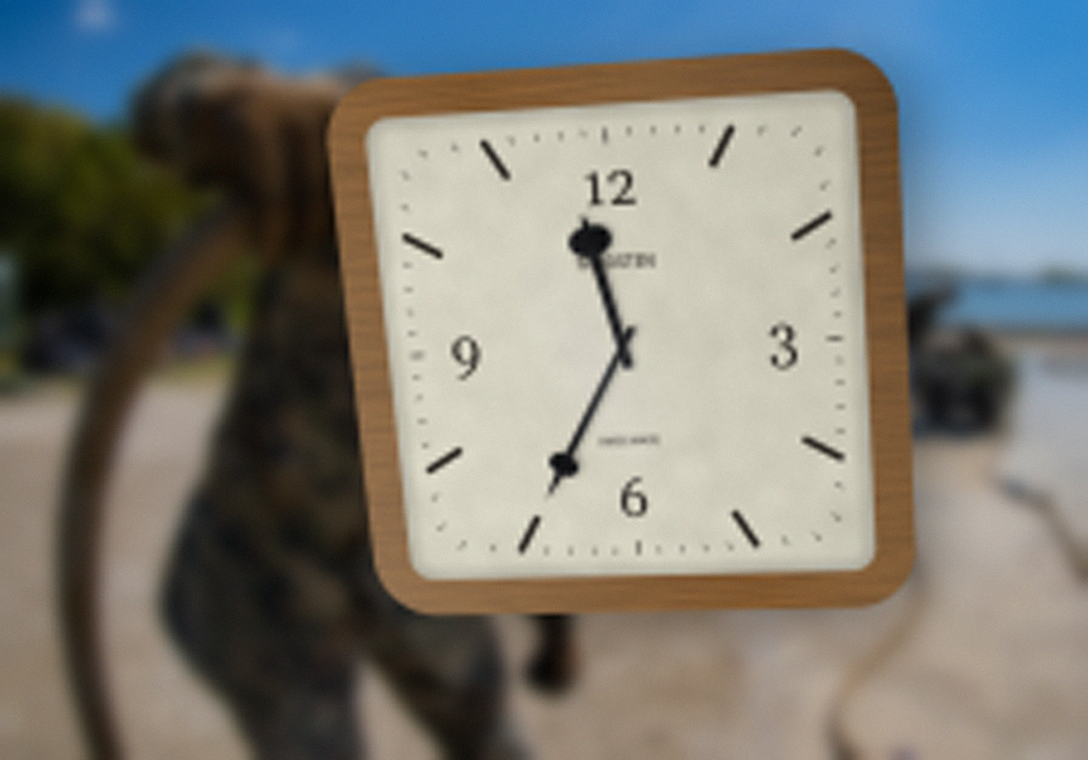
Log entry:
11h35
